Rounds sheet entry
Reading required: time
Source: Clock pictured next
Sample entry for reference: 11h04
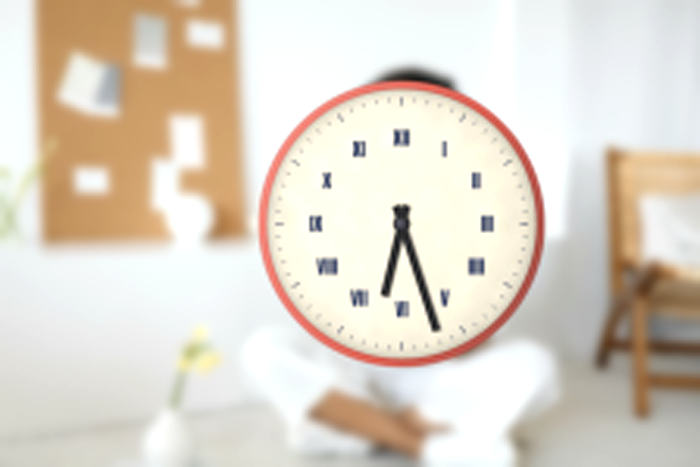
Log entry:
6h27
